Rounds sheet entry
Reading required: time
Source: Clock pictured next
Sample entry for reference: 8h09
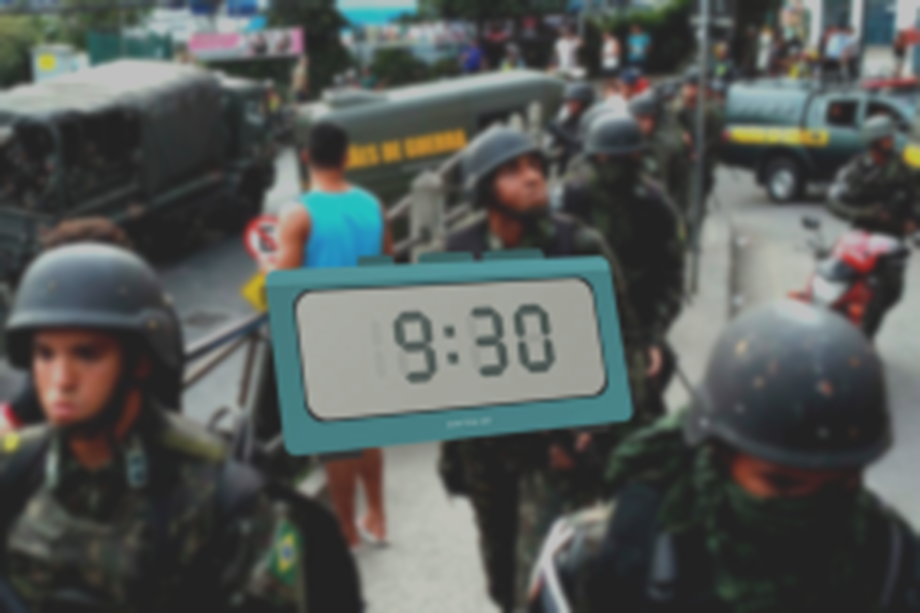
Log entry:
9h30
